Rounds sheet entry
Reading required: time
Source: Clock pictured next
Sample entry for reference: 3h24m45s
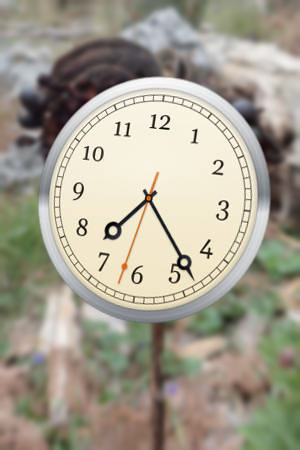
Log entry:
7h23m32s
